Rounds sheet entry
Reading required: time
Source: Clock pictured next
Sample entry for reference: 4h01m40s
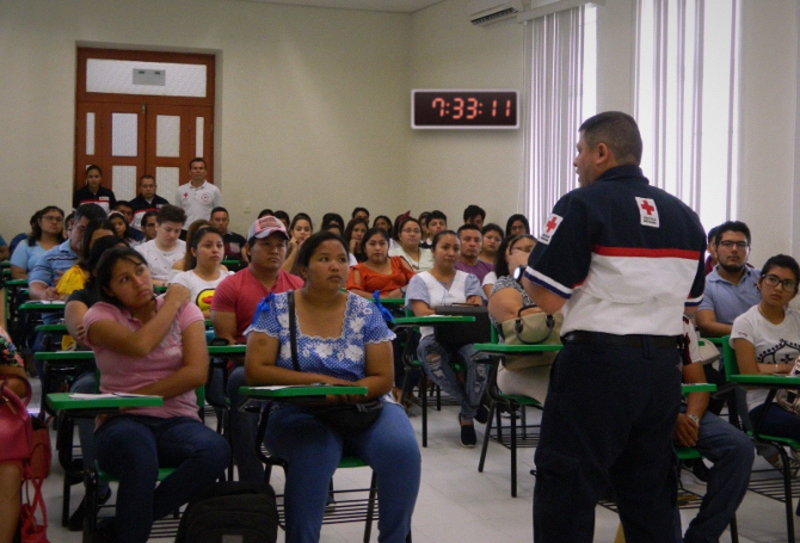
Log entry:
7h33m11s
